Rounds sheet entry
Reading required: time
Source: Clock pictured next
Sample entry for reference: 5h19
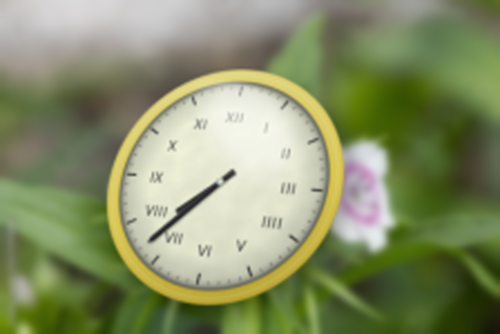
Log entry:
7h37
